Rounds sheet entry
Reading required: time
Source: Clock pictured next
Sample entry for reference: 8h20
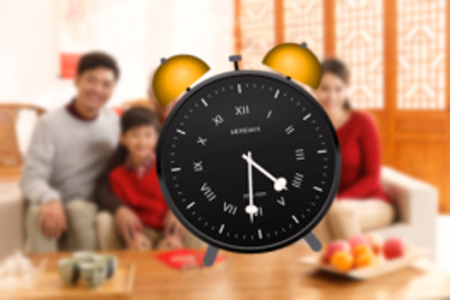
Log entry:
4h31
